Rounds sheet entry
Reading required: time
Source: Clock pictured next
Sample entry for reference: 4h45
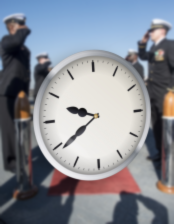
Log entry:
9h39
